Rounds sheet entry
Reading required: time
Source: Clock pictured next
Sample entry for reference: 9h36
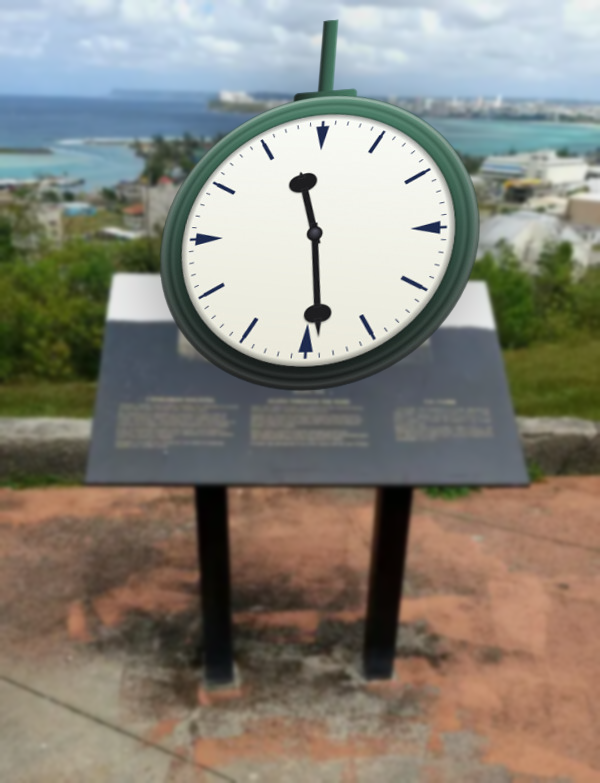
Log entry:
11h29
